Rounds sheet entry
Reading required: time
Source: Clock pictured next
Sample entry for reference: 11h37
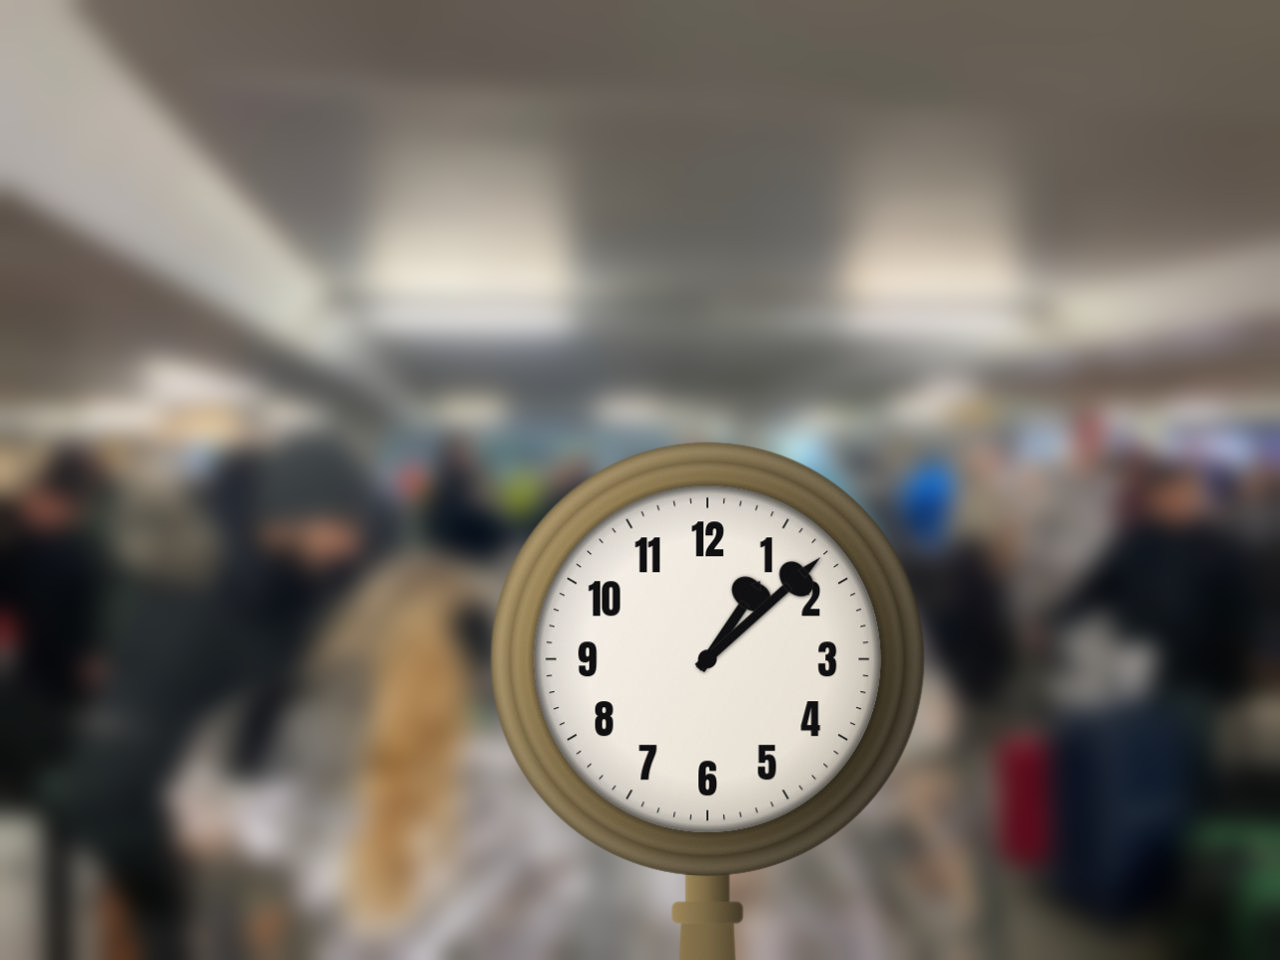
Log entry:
1h08
